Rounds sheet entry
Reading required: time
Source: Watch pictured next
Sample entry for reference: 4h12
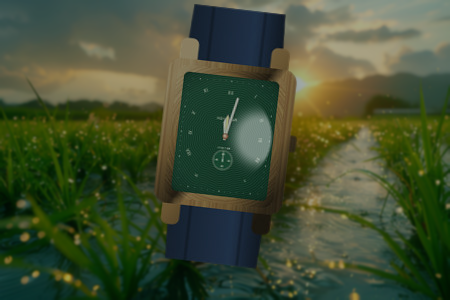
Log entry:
12h02
